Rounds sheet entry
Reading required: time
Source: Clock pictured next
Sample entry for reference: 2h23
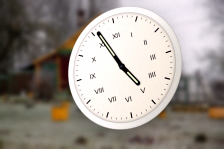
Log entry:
4h56
